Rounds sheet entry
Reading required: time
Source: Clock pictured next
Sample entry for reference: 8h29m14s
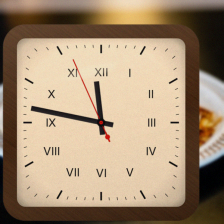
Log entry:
11h46m56s
